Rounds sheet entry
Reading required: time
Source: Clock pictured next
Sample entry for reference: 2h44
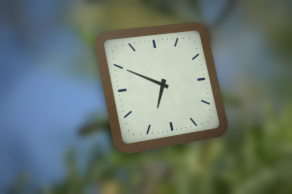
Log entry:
6h50
